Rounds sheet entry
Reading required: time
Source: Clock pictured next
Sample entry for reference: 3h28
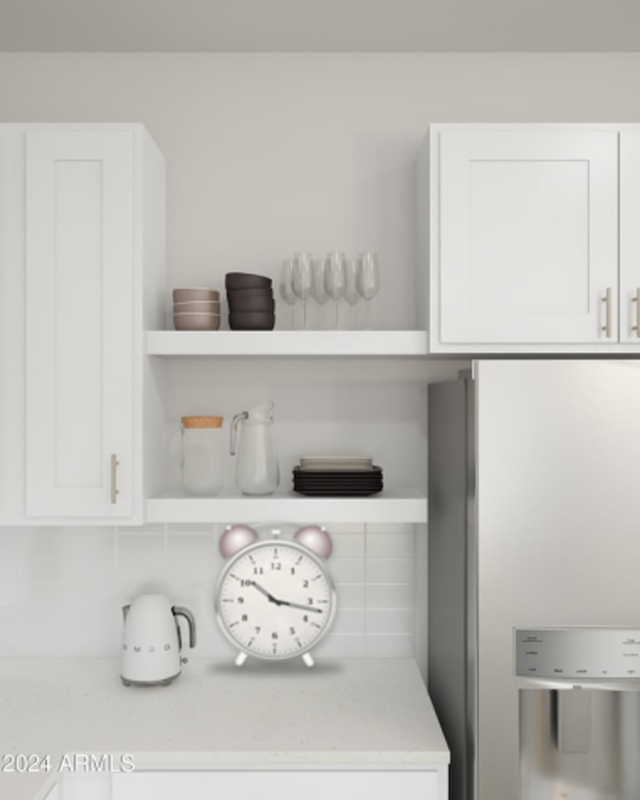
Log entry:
10h17
